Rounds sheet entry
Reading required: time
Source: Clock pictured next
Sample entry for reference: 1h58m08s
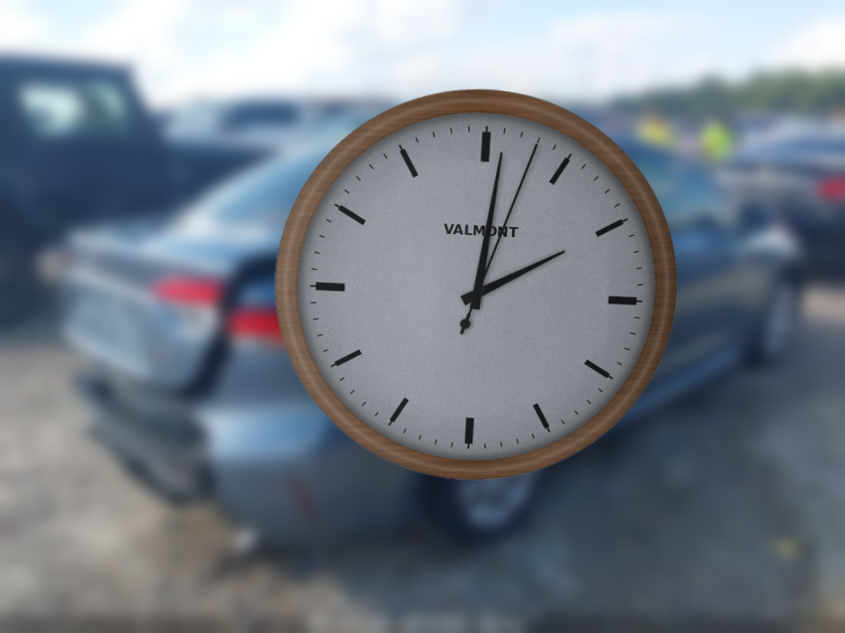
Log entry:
2h01m03s
